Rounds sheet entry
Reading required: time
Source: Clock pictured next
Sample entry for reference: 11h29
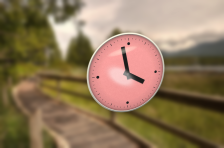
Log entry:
3h58
